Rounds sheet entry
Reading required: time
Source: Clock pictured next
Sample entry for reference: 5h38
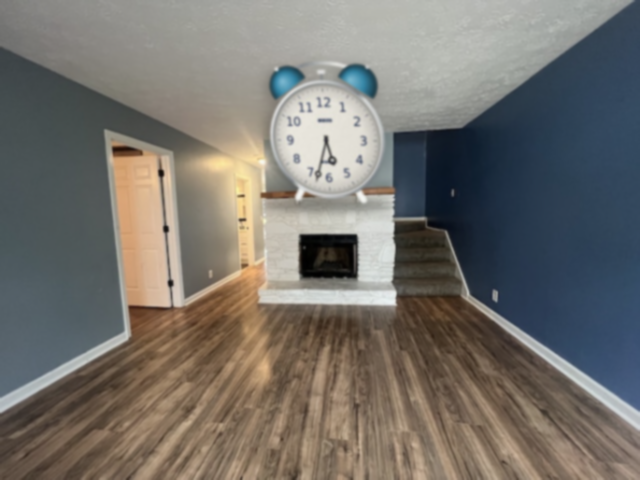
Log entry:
5h33
